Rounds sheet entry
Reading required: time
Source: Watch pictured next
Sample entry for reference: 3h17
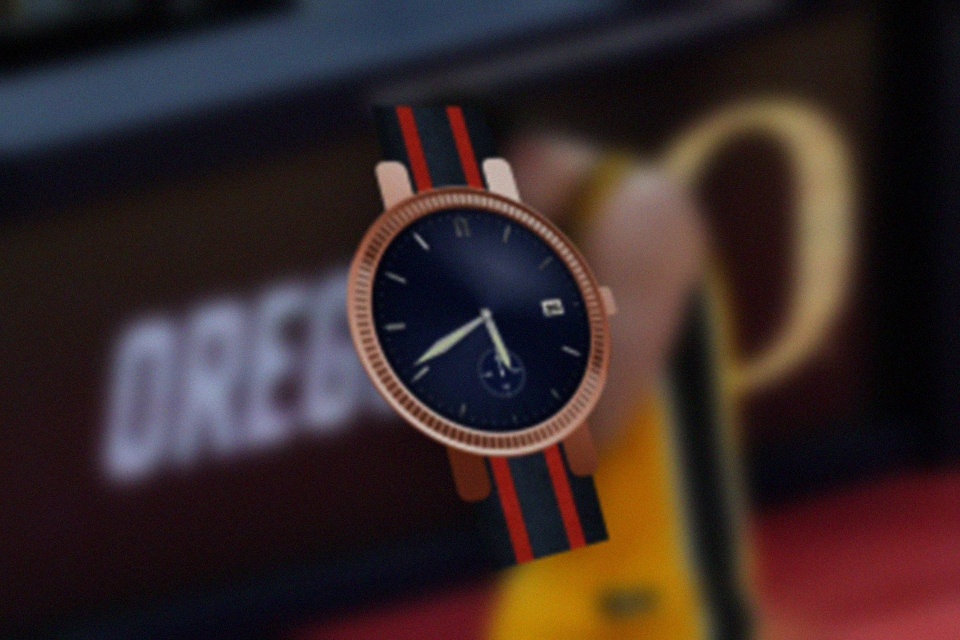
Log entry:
5h41
